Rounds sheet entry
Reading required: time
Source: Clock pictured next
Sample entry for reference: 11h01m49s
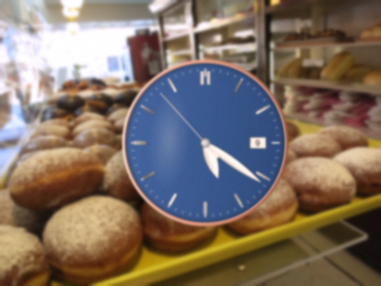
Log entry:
5h20m53s
